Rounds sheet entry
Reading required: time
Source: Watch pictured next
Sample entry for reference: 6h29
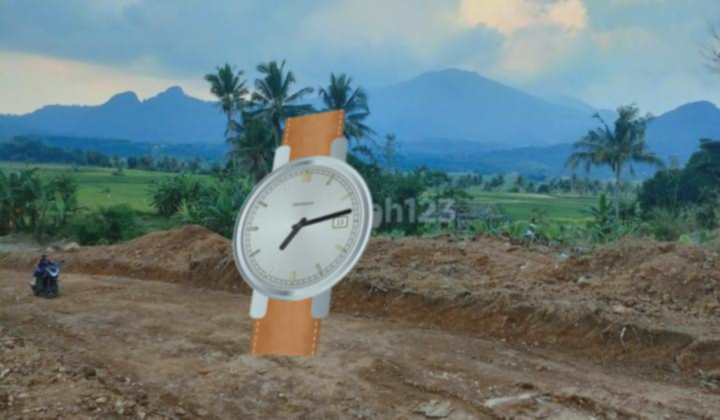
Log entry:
7h13
